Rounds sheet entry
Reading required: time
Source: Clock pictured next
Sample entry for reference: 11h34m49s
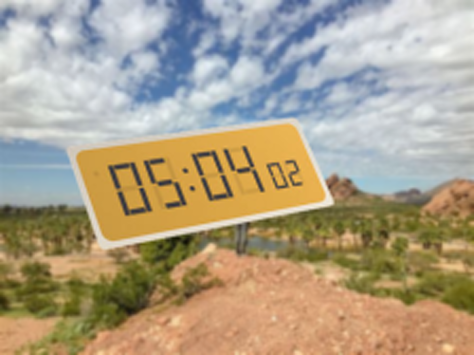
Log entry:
5h04m02s
